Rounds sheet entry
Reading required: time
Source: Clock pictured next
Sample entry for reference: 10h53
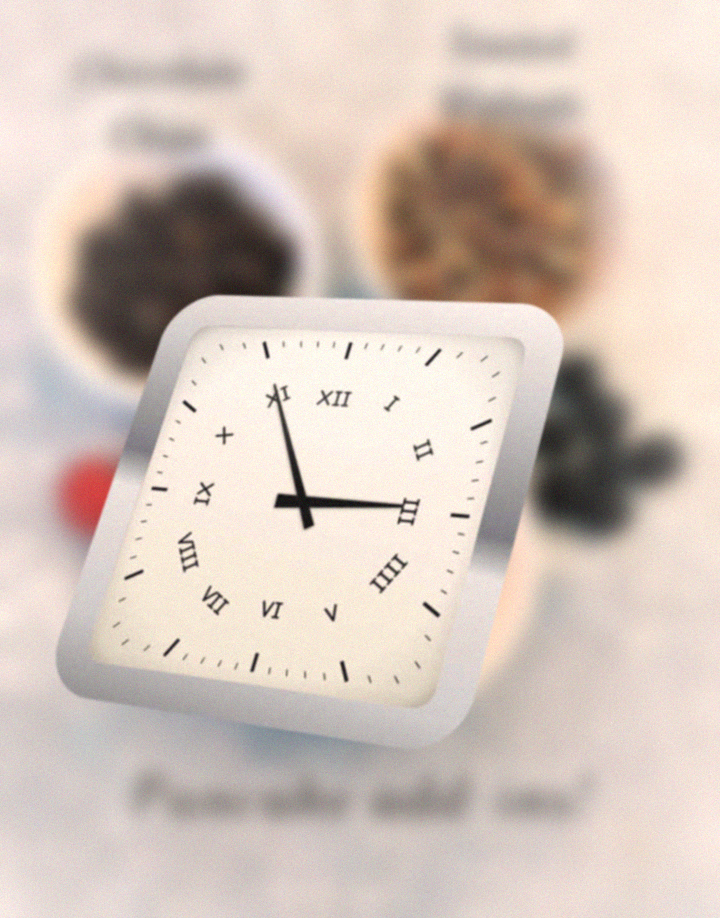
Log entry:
2h55
